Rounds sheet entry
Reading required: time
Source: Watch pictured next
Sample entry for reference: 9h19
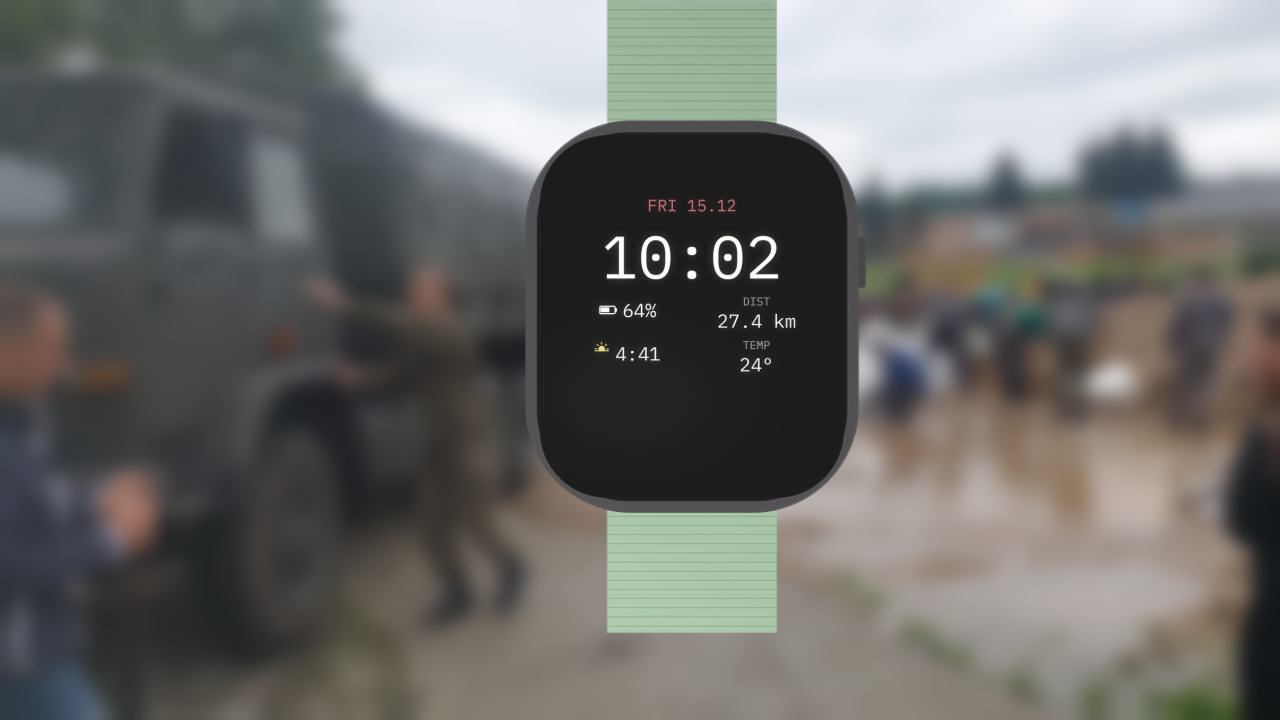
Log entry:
10h02
